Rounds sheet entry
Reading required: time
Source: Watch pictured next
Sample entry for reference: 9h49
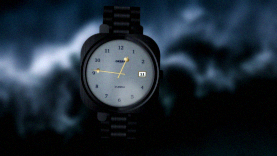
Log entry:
12h46
